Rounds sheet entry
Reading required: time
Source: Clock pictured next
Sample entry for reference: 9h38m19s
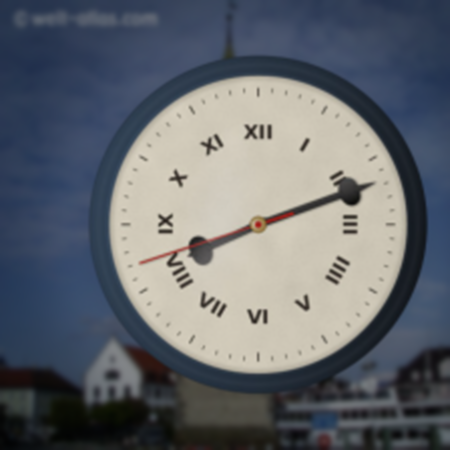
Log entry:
8h11m42s
